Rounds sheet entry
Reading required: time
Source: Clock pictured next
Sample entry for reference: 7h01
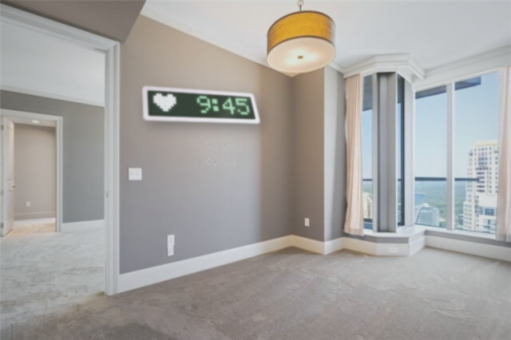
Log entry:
9h45
